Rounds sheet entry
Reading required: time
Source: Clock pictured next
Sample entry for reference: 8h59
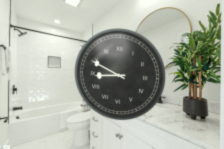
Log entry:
8h49
